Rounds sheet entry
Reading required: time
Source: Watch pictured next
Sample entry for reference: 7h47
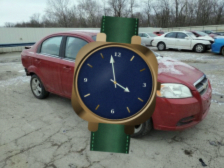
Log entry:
3h58
